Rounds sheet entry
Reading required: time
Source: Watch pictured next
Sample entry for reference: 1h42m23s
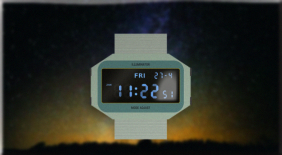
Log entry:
11h22m51s
